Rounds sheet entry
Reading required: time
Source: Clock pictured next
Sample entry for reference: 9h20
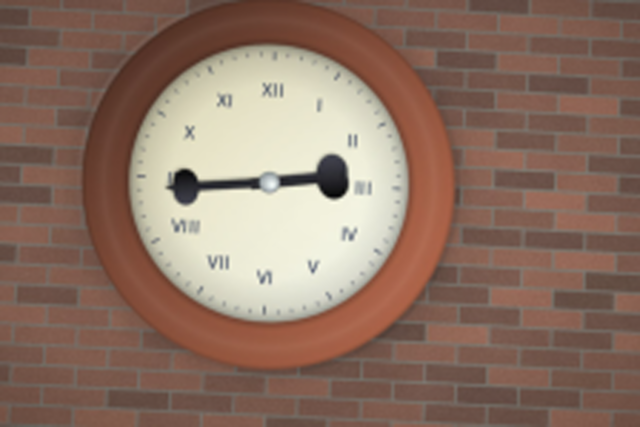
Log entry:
2h44
